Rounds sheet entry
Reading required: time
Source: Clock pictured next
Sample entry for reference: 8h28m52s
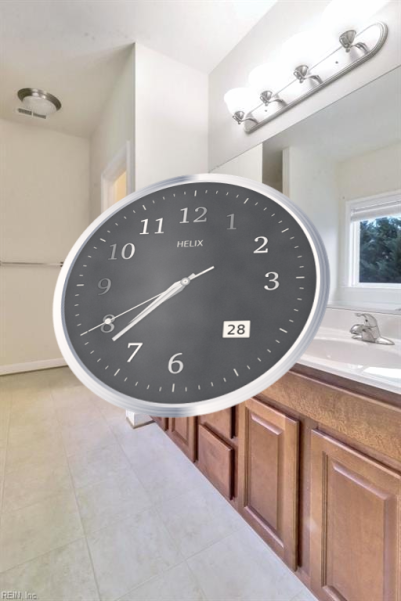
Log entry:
7h37m40s
